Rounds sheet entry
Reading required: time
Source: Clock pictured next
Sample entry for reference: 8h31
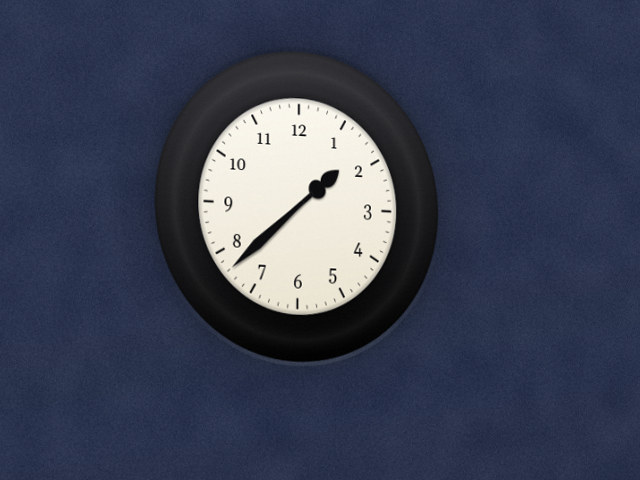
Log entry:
1h38
